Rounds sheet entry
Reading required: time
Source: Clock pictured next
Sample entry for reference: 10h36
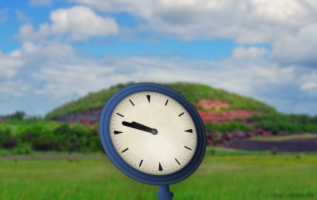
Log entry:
9h48
